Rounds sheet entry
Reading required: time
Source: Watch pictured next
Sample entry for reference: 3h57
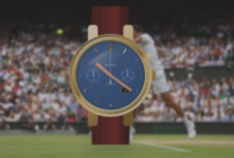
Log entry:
10h21
